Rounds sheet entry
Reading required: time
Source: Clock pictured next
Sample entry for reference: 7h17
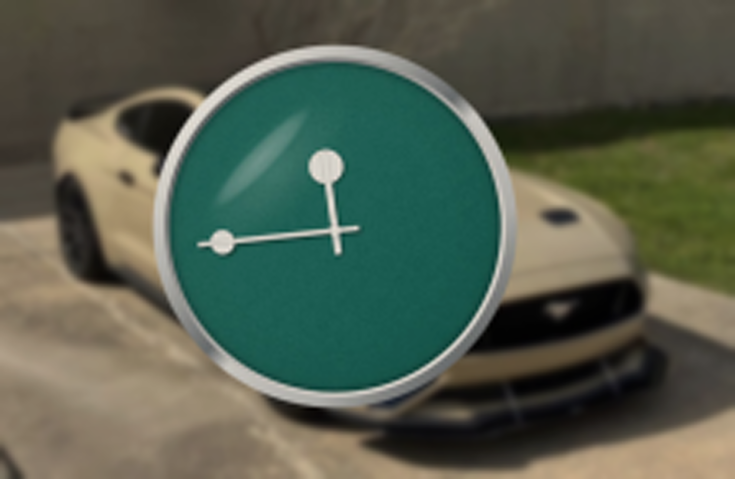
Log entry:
11h44
